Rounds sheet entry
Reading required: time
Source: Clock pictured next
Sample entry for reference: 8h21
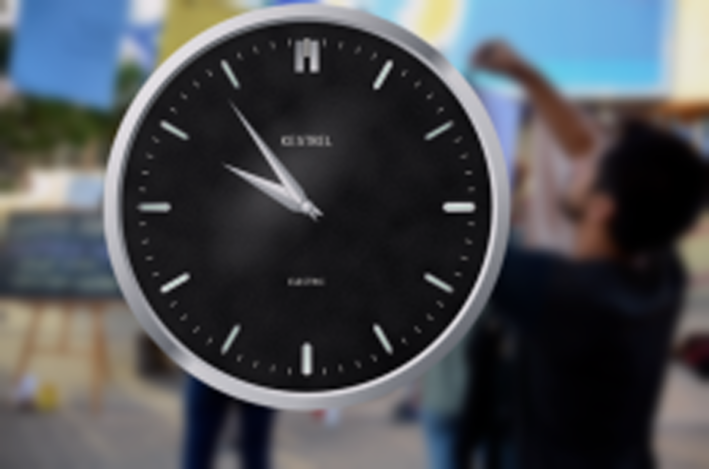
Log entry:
9h54
